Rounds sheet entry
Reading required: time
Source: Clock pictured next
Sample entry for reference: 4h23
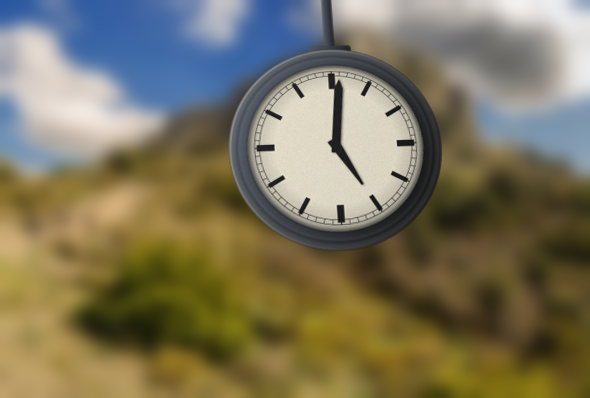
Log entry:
5h01
